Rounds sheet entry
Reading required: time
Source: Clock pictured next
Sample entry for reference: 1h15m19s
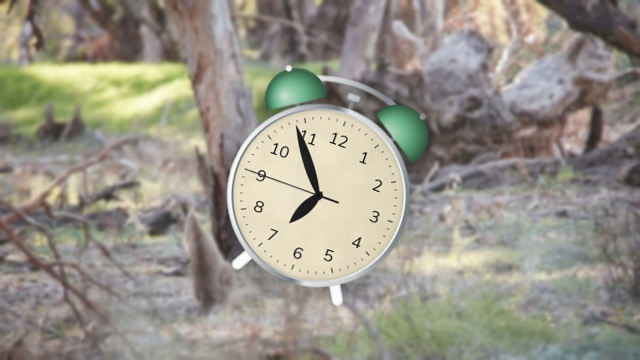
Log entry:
6h53m45s
